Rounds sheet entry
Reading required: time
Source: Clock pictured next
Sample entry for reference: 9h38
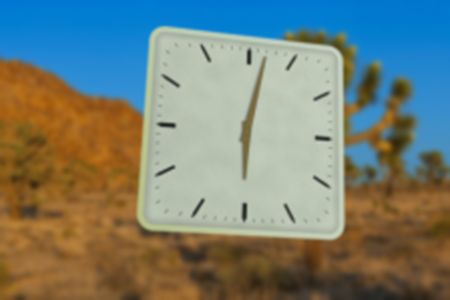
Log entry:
6h02
